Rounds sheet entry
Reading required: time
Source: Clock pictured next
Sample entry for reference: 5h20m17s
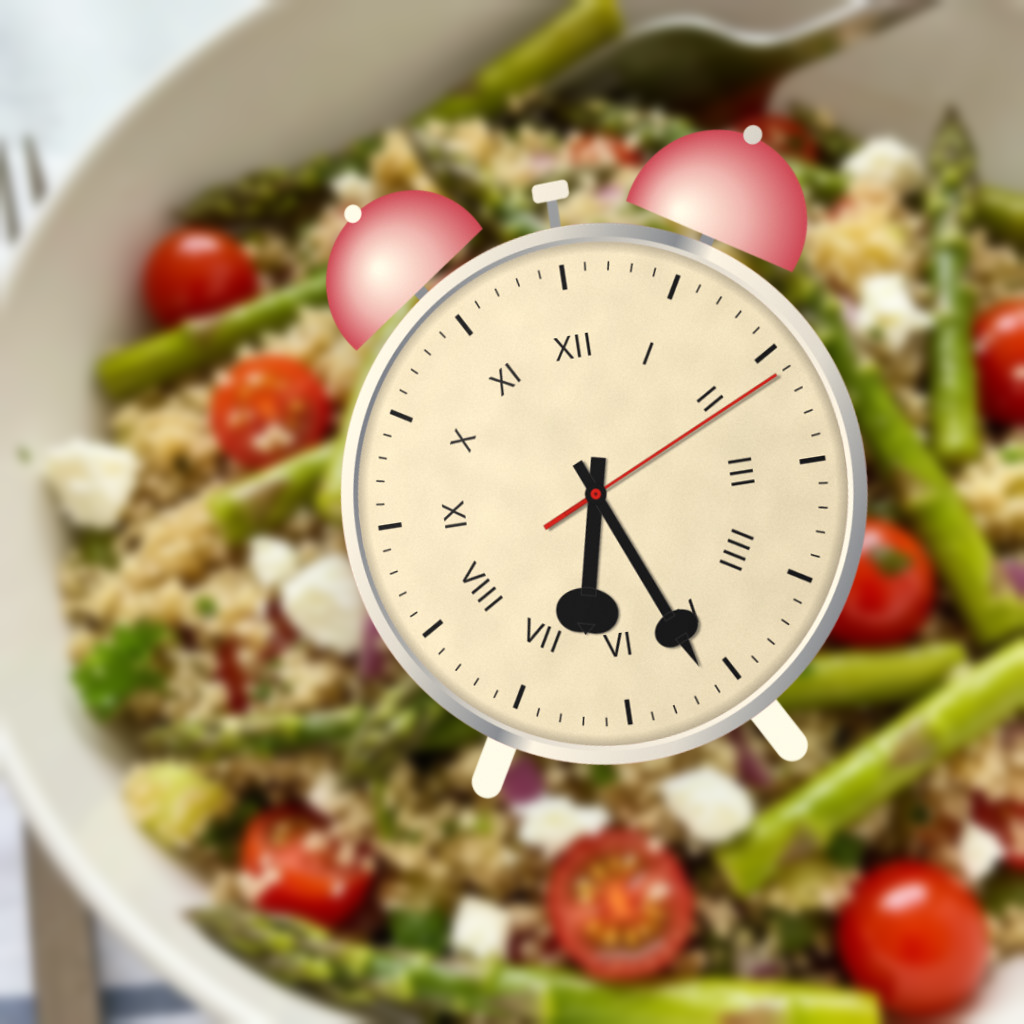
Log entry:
6h26m11s
